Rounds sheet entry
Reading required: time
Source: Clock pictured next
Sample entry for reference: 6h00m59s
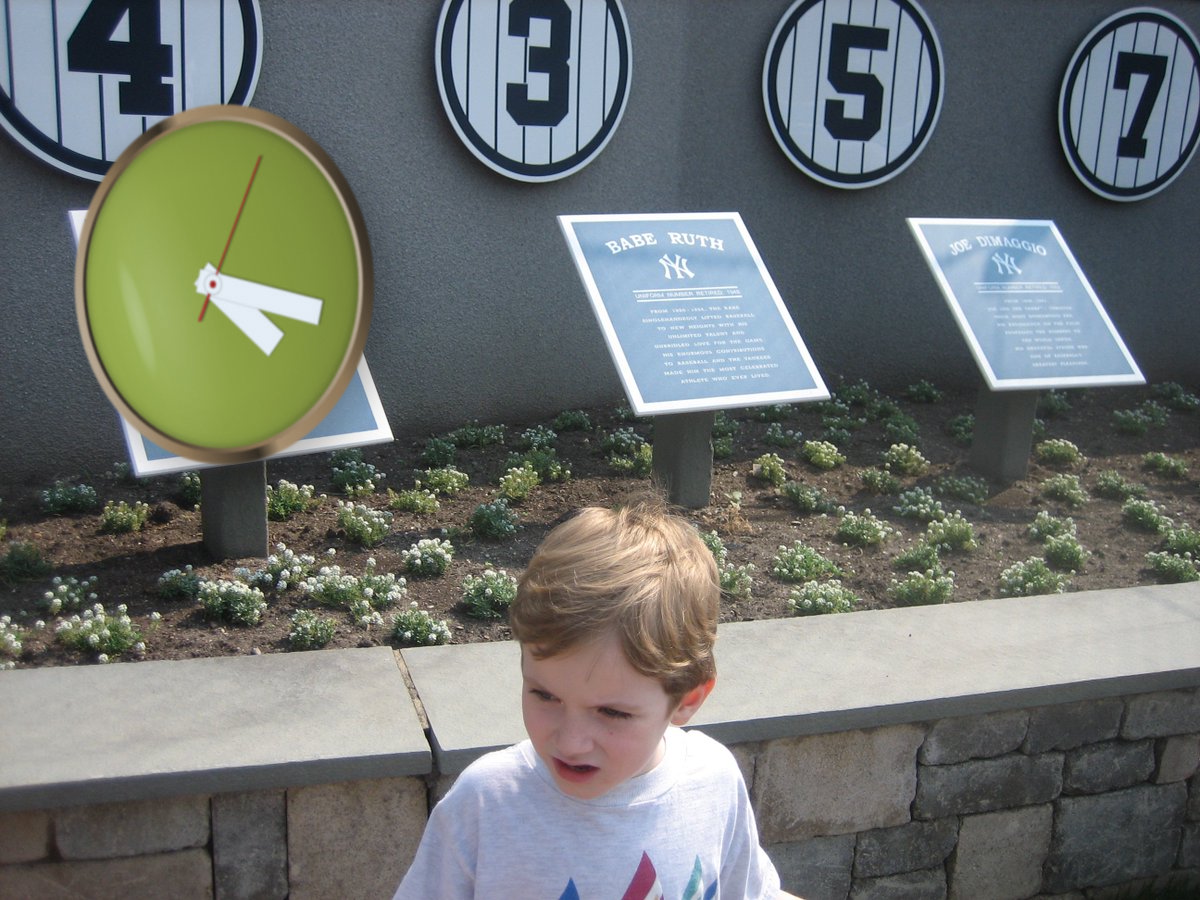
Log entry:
4h17m04s
